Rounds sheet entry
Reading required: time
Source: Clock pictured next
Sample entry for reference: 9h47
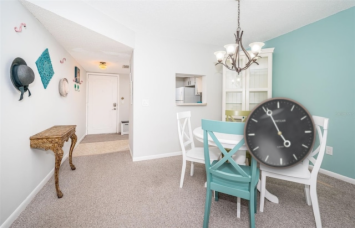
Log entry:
4h56
